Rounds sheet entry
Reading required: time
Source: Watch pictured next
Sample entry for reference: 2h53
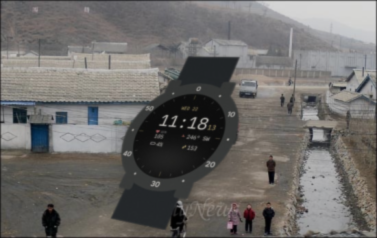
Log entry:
11h18
